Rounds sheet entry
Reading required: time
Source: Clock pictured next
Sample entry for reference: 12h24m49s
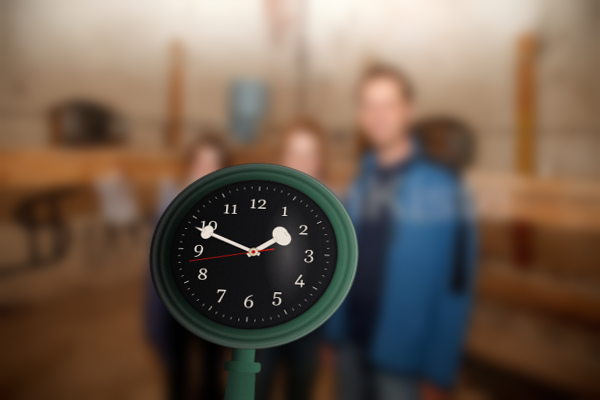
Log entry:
1h48m43s
